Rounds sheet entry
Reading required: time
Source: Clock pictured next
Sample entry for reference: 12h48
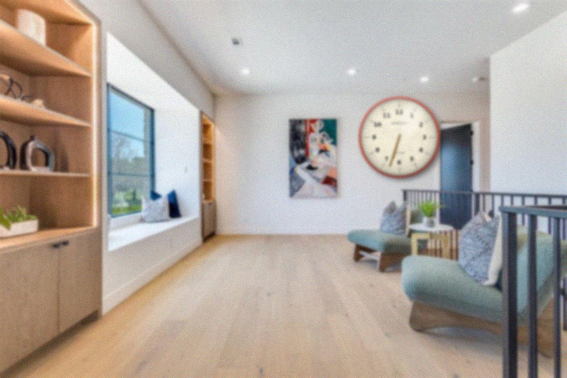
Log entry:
6h33
